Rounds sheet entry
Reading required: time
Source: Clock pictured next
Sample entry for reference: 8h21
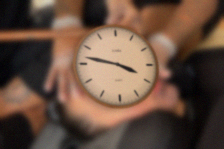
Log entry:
3h47
